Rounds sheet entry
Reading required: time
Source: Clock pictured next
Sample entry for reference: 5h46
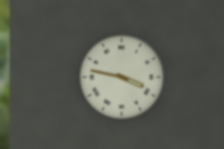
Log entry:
3h47
